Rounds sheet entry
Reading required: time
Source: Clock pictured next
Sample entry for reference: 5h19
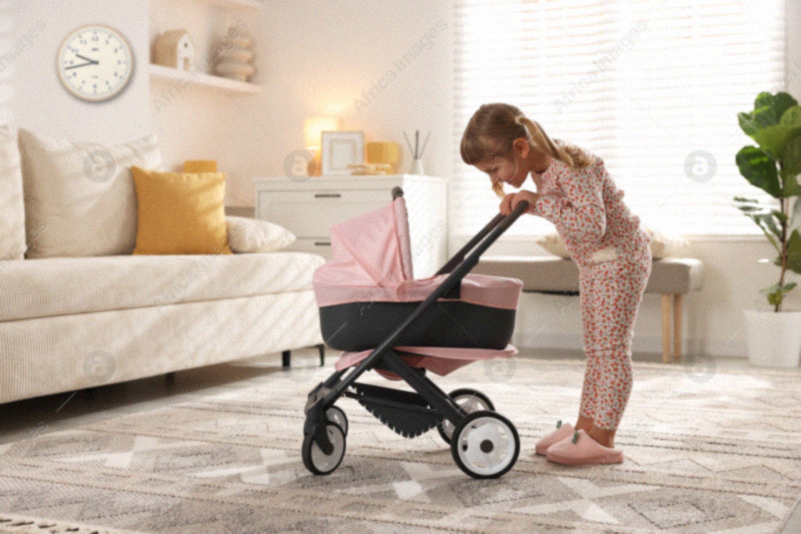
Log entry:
9h43
